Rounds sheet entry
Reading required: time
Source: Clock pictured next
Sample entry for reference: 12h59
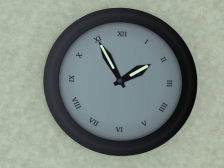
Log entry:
1h55
